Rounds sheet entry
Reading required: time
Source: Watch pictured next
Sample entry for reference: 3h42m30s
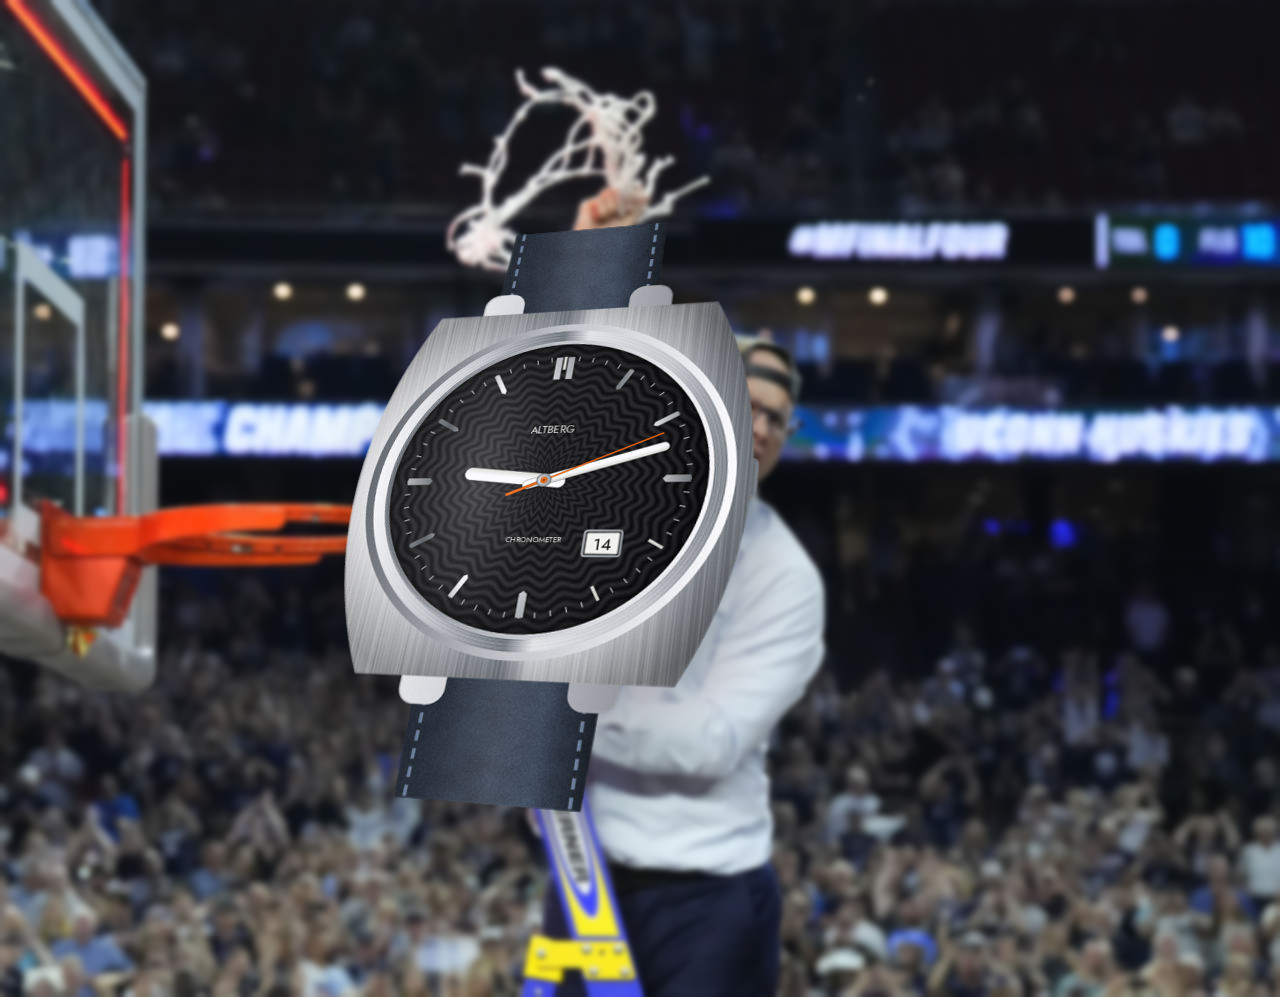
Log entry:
9h12m11s
